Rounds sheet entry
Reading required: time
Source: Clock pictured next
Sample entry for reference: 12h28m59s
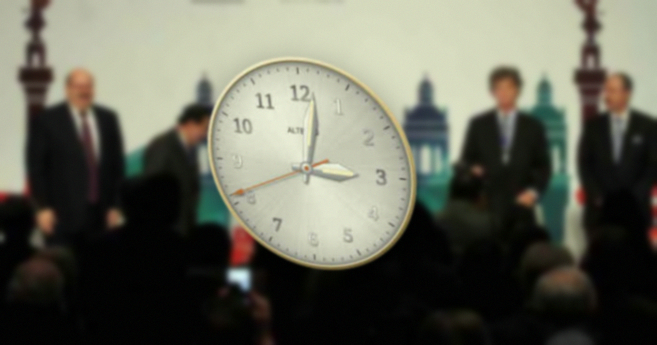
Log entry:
3h01m41s
